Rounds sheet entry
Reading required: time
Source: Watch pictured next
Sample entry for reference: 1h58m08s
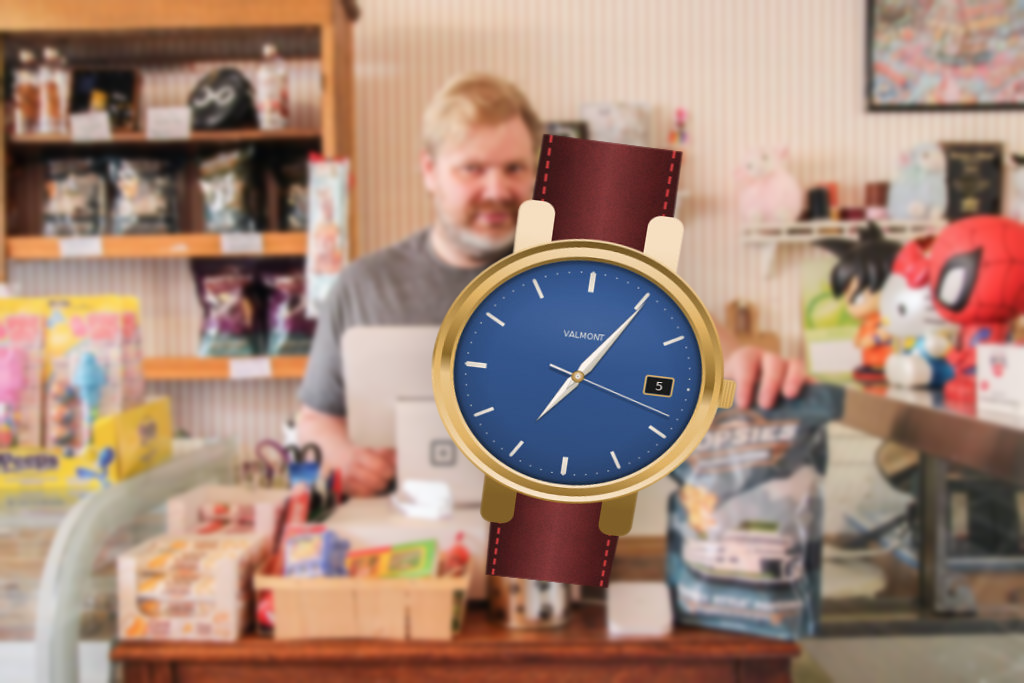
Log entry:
7h05m18s
